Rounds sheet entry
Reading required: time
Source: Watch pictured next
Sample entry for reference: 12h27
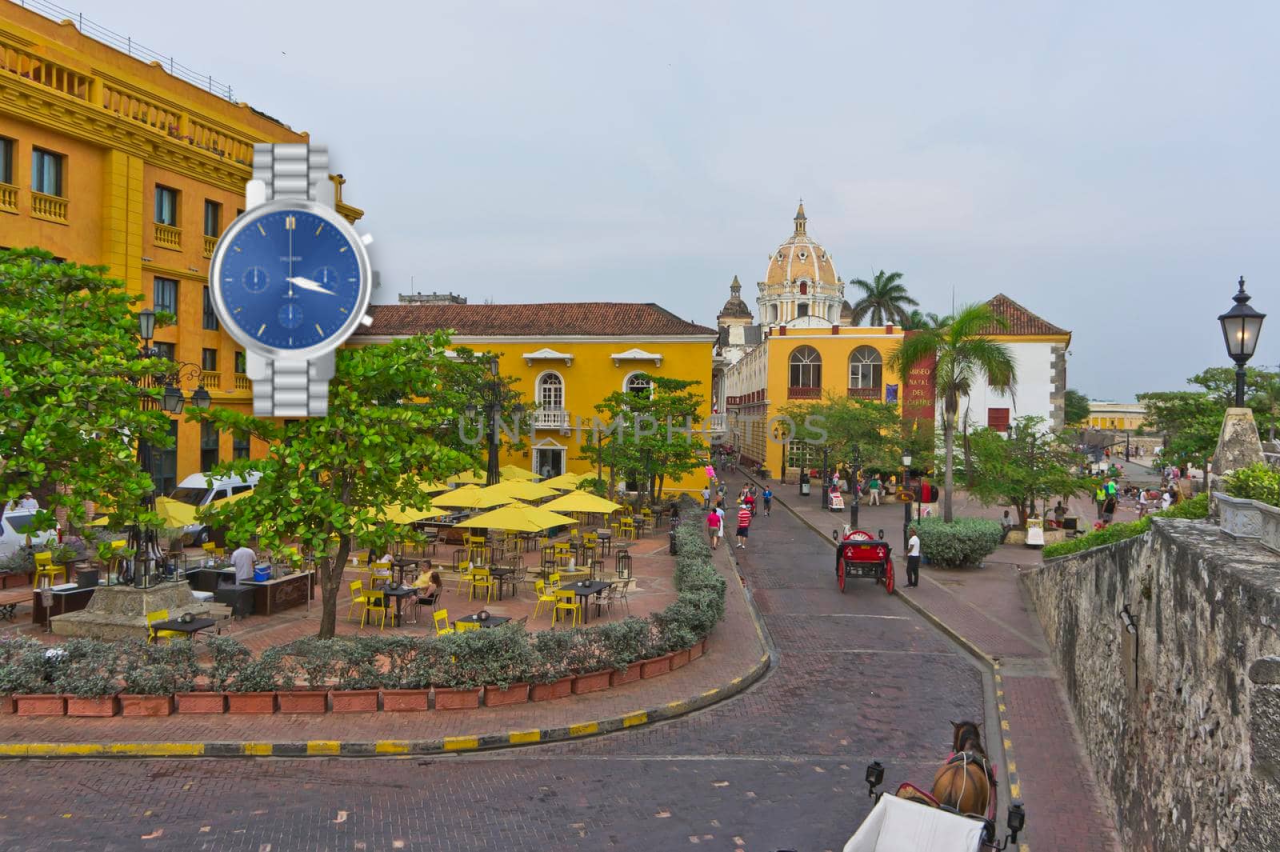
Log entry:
3h18
